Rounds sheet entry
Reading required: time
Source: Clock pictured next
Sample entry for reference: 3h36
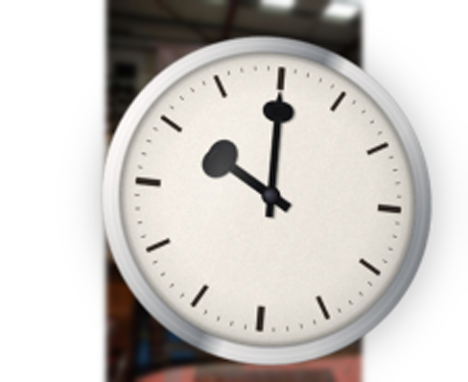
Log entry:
10h00
